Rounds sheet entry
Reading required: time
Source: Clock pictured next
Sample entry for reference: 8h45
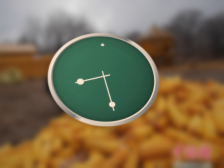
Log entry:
8h28
